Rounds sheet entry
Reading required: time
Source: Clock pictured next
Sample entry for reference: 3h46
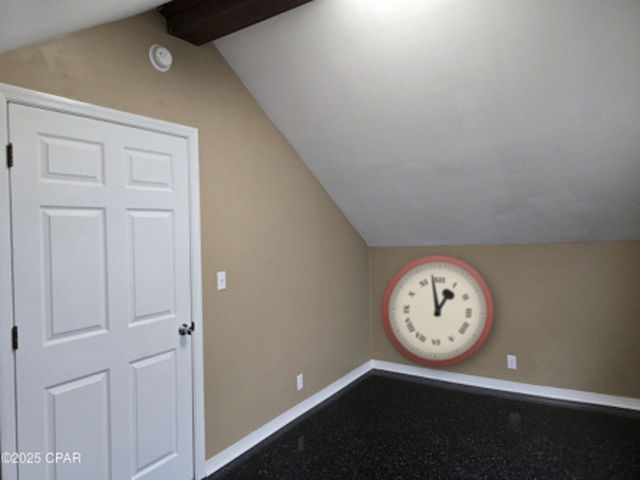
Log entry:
12h58
